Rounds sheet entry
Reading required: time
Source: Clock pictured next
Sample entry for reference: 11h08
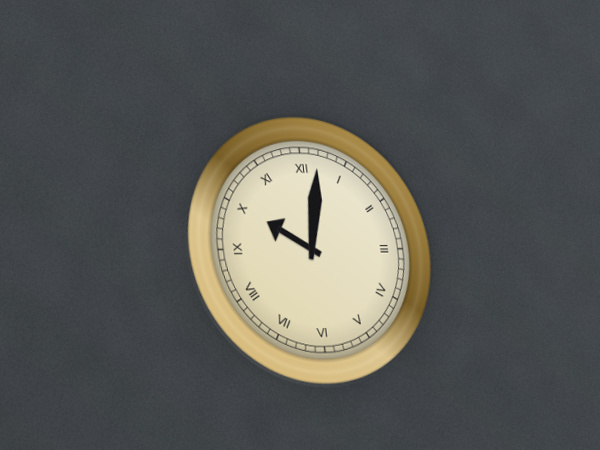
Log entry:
10h02
